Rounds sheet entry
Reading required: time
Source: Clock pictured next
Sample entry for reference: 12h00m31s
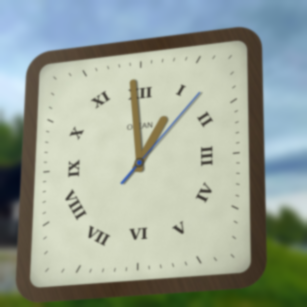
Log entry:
12h59m07s
